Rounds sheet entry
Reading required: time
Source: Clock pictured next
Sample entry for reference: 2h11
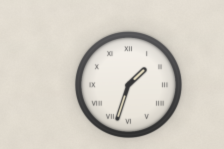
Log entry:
1h33
